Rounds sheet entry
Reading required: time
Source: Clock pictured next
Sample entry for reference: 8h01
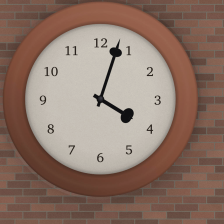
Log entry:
4h03
